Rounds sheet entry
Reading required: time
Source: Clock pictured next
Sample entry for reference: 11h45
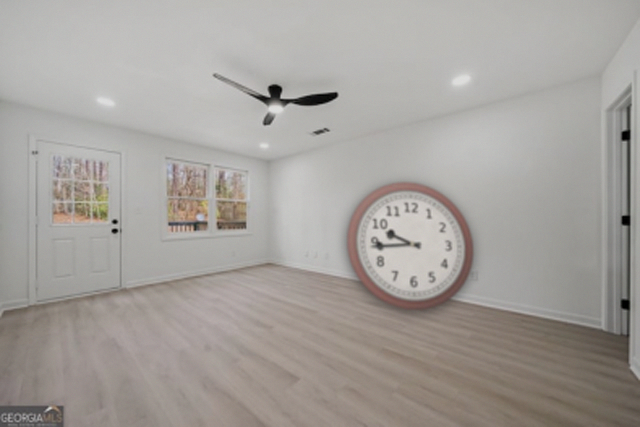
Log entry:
9h44
